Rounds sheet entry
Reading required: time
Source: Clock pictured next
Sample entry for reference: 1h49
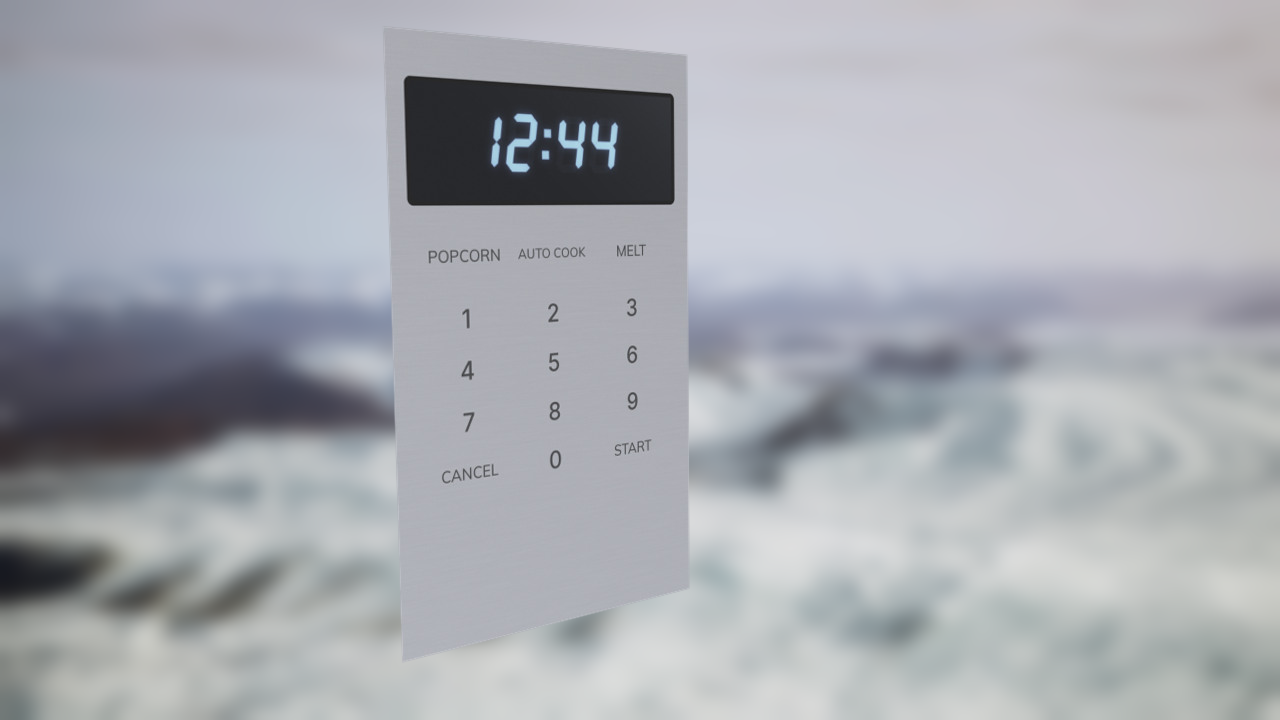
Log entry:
12h44
